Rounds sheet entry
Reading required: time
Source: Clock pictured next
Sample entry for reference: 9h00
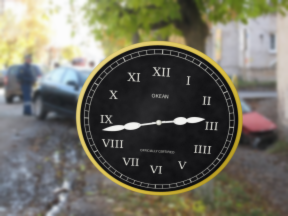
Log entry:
2h43
